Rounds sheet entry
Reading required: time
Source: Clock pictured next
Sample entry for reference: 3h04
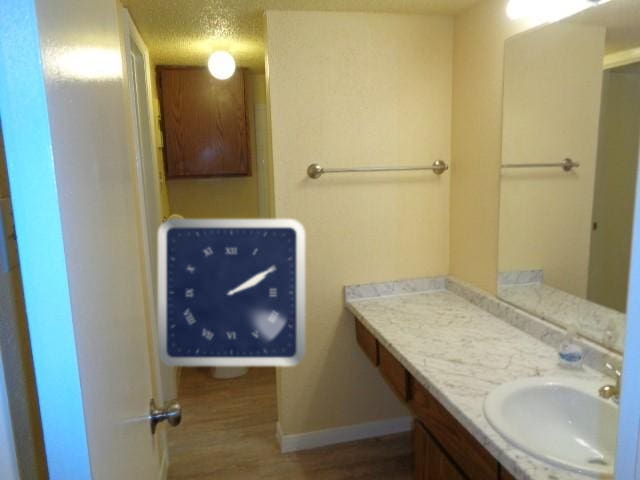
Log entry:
2h10
